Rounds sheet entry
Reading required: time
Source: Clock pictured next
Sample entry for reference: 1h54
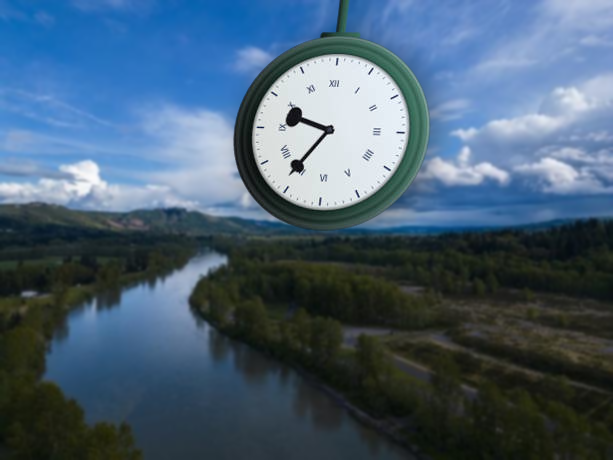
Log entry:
9h36
